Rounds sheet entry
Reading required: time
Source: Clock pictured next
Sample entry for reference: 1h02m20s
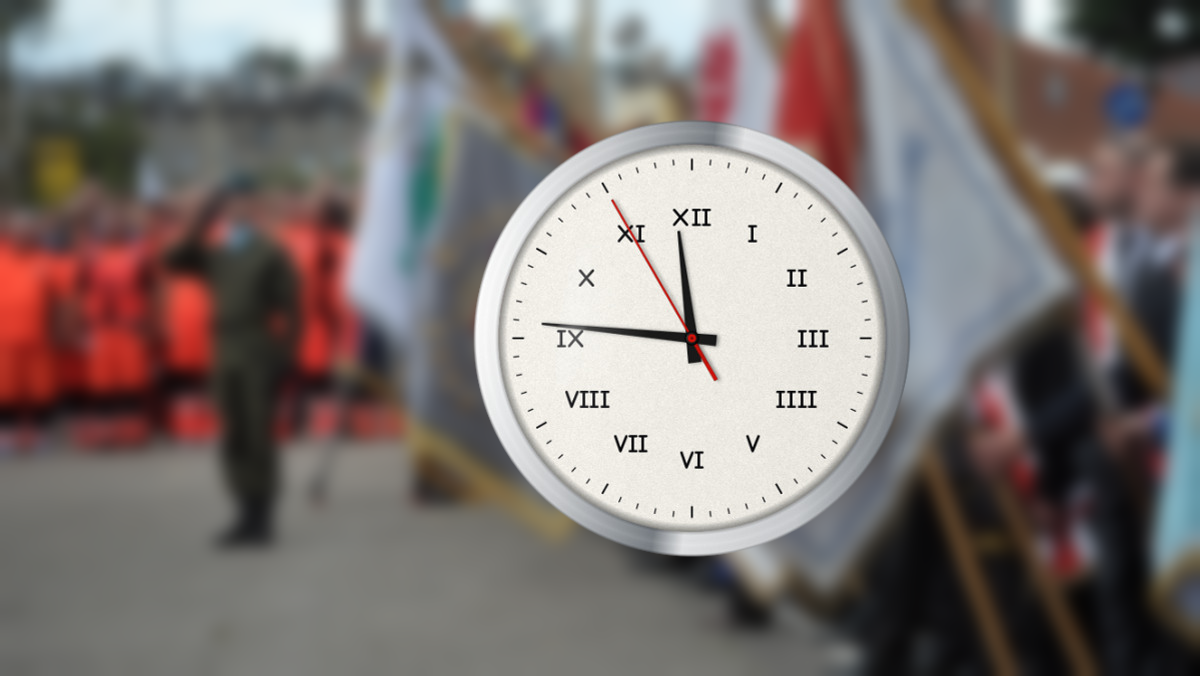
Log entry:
11h45m55s
